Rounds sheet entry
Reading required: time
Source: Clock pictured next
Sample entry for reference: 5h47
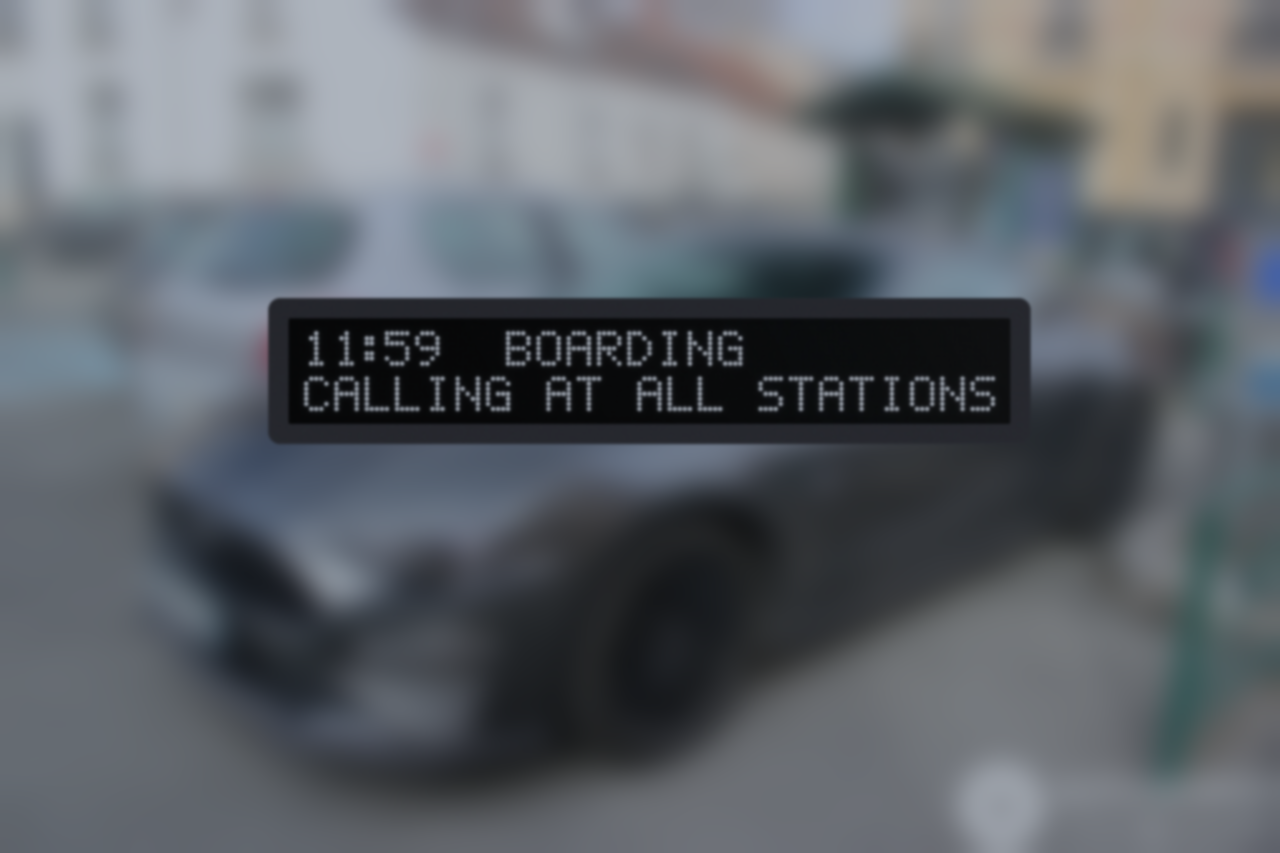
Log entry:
11h59
